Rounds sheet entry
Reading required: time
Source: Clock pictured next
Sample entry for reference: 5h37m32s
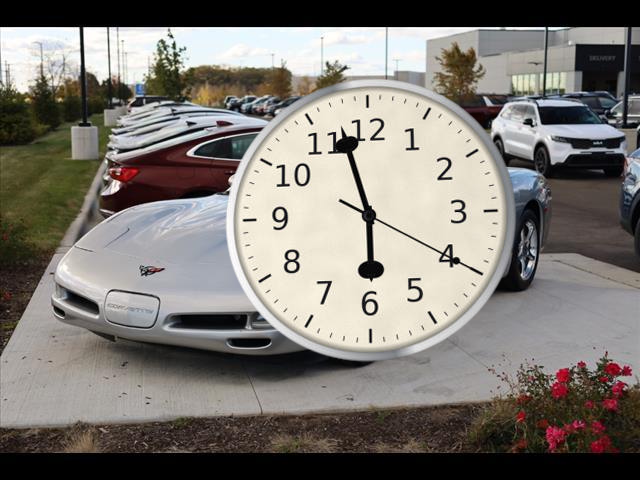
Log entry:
5h57m20s
